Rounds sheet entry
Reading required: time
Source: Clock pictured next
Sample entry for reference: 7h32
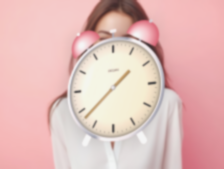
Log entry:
1h38
